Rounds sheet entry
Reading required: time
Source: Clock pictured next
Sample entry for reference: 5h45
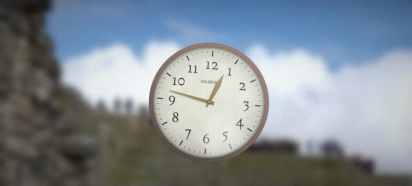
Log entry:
12h47
